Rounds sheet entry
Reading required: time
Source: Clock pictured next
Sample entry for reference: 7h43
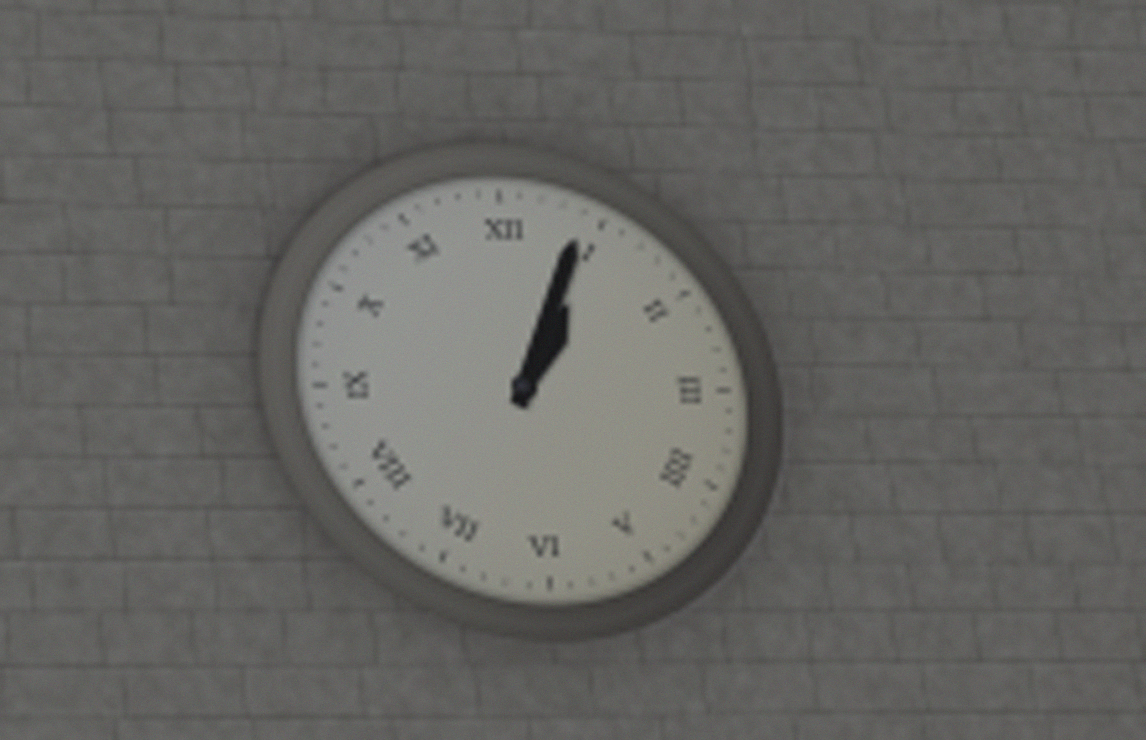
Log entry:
1h04
